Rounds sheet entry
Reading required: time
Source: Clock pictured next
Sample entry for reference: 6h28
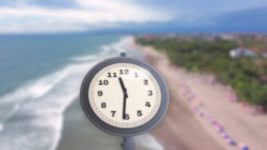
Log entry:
11h31
